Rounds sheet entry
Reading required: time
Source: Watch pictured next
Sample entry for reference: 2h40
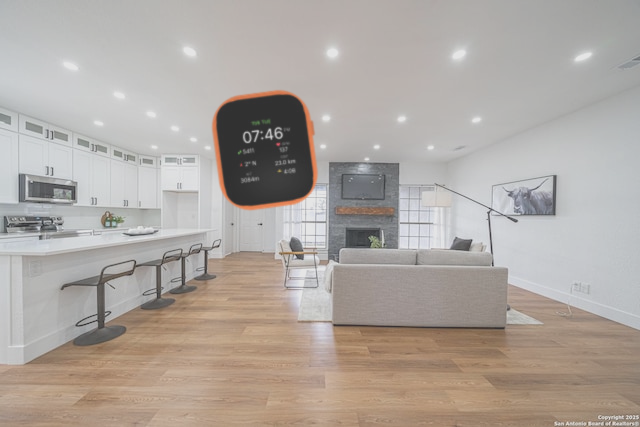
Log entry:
7h46
